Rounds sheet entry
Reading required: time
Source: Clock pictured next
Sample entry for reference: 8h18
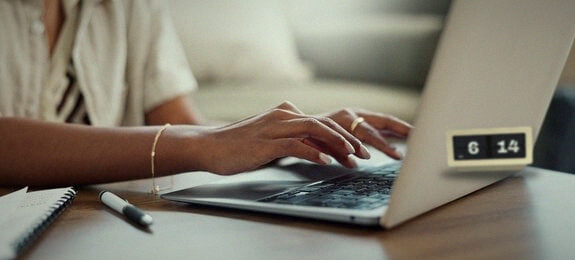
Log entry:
6h14
